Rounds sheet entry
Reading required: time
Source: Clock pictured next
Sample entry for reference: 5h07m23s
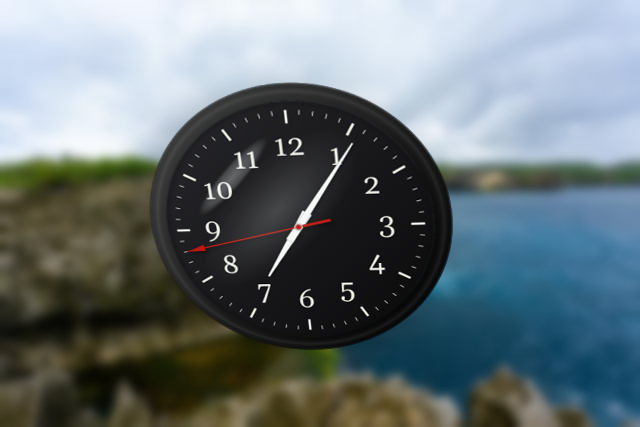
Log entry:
7h05m43s
